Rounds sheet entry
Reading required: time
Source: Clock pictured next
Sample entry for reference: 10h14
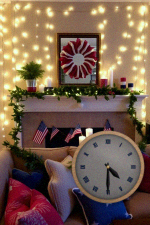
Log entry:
4h30
